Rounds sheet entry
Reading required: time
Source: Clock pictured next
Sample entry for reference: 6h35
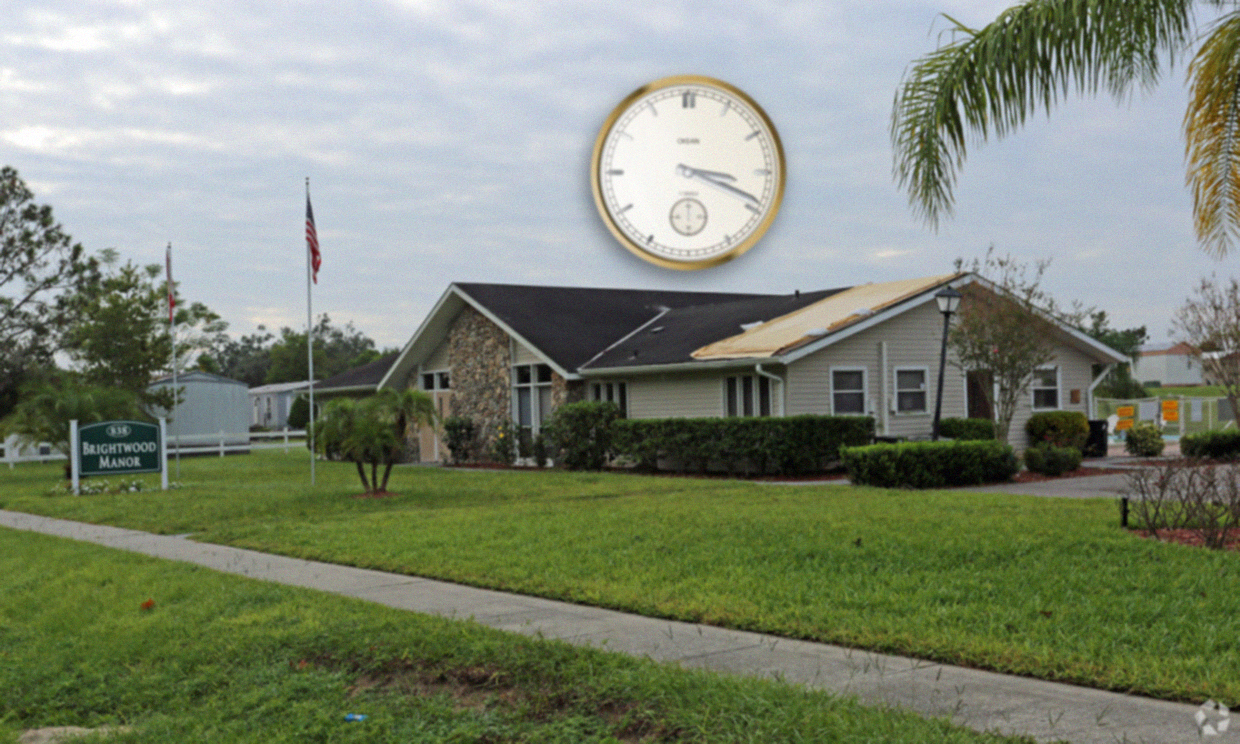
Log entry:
3h19
